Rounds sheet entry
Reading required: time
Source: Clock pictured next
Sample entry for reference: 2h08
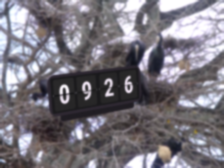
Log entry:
9h26
